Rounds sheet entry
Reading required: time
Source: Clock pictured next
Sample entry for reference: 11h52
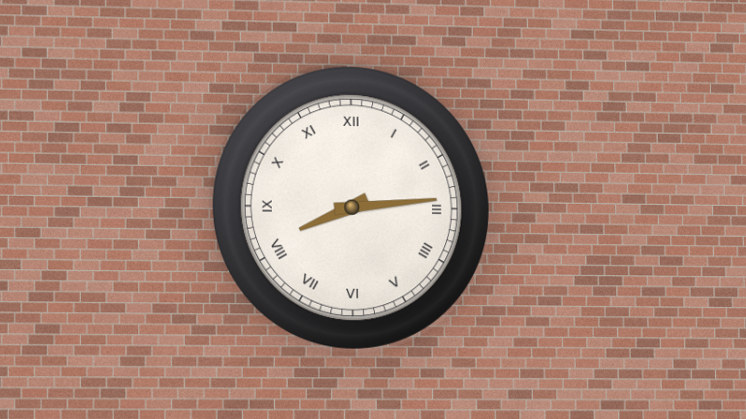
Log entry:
8h14
